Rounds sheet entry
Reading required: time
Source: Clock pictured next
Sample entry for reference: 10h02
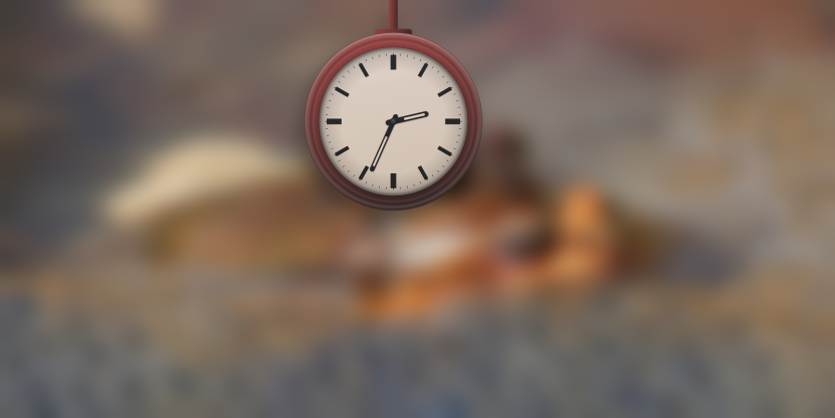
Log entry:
2h34
